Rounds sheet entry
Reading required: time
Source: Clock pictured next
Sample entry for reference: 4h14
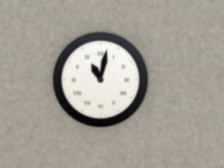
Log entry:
11h02
